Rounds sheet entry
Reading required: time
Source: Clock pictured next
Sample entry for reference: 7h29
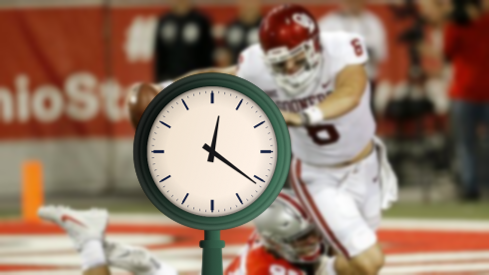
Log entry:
12h21
